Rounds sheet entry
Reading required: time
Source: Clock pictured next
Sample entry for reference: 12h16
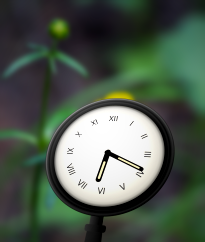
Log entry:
6h19
